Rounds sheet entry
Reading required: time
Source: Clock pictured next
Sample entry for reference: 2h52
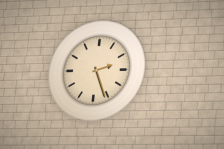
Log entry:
2h26
